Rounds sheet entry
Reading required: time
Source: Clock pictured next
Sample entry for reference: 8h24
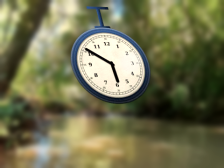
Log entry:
5h51
